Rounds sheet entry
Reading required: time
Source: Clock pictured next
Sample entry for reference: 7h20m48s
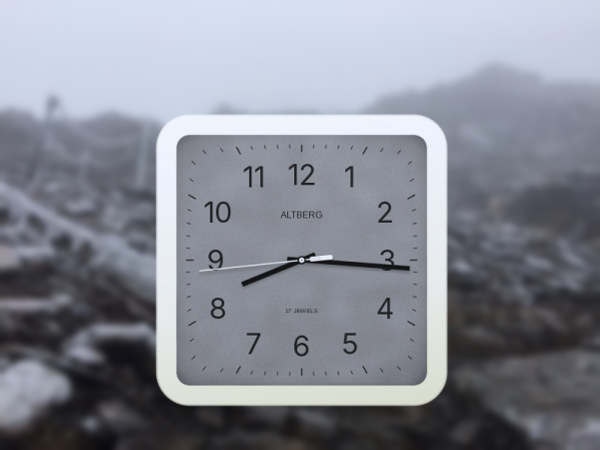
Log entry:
8h15m44s
